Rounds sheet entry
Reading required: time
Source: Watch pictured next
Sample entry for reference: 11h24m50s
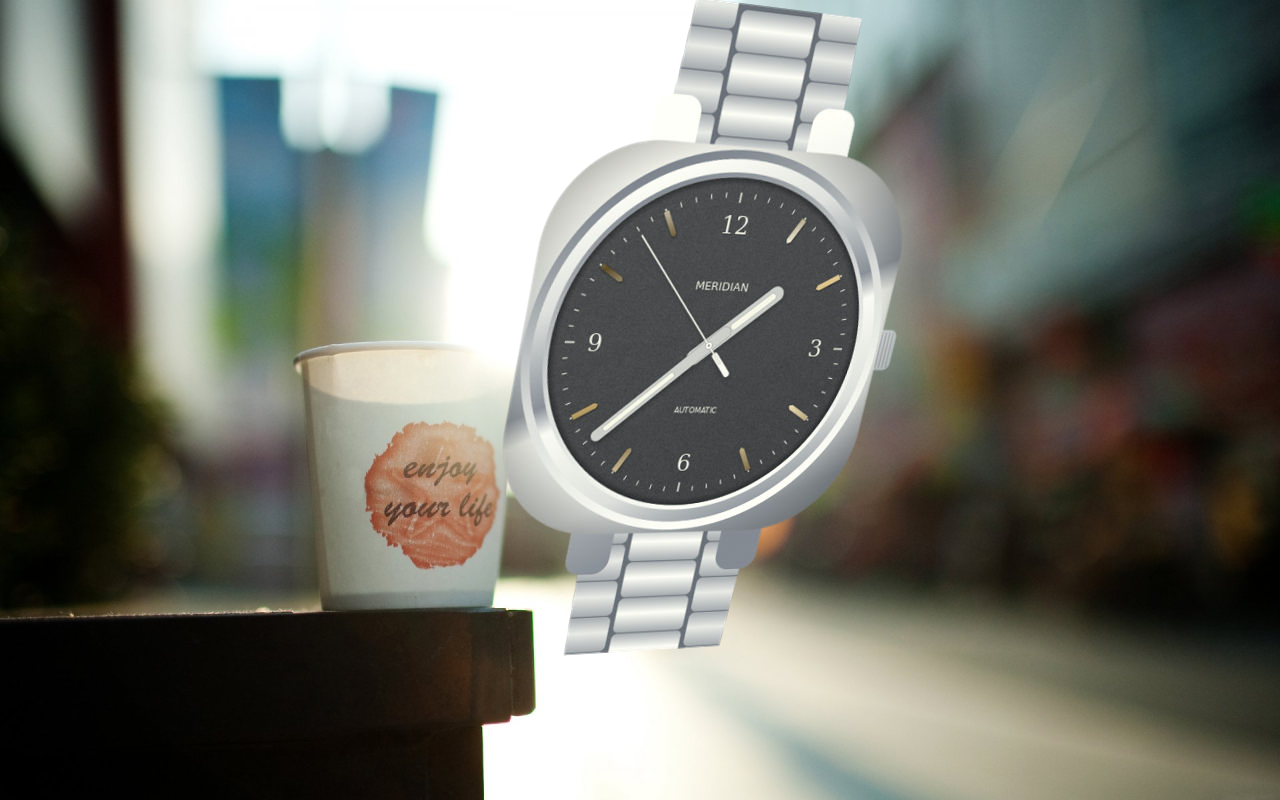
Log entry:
1h37m53s
